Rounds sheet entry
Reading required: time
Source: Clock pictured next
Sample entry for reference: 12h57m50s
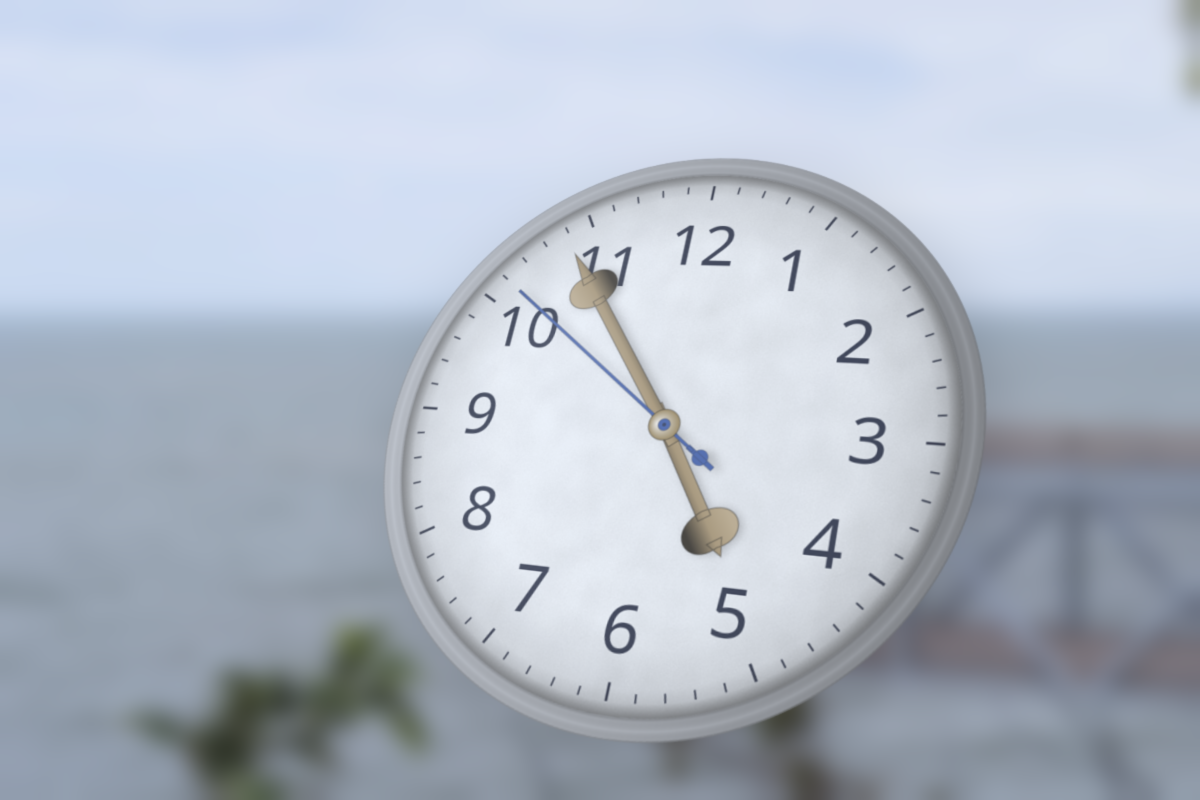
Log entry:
4h53m51s
